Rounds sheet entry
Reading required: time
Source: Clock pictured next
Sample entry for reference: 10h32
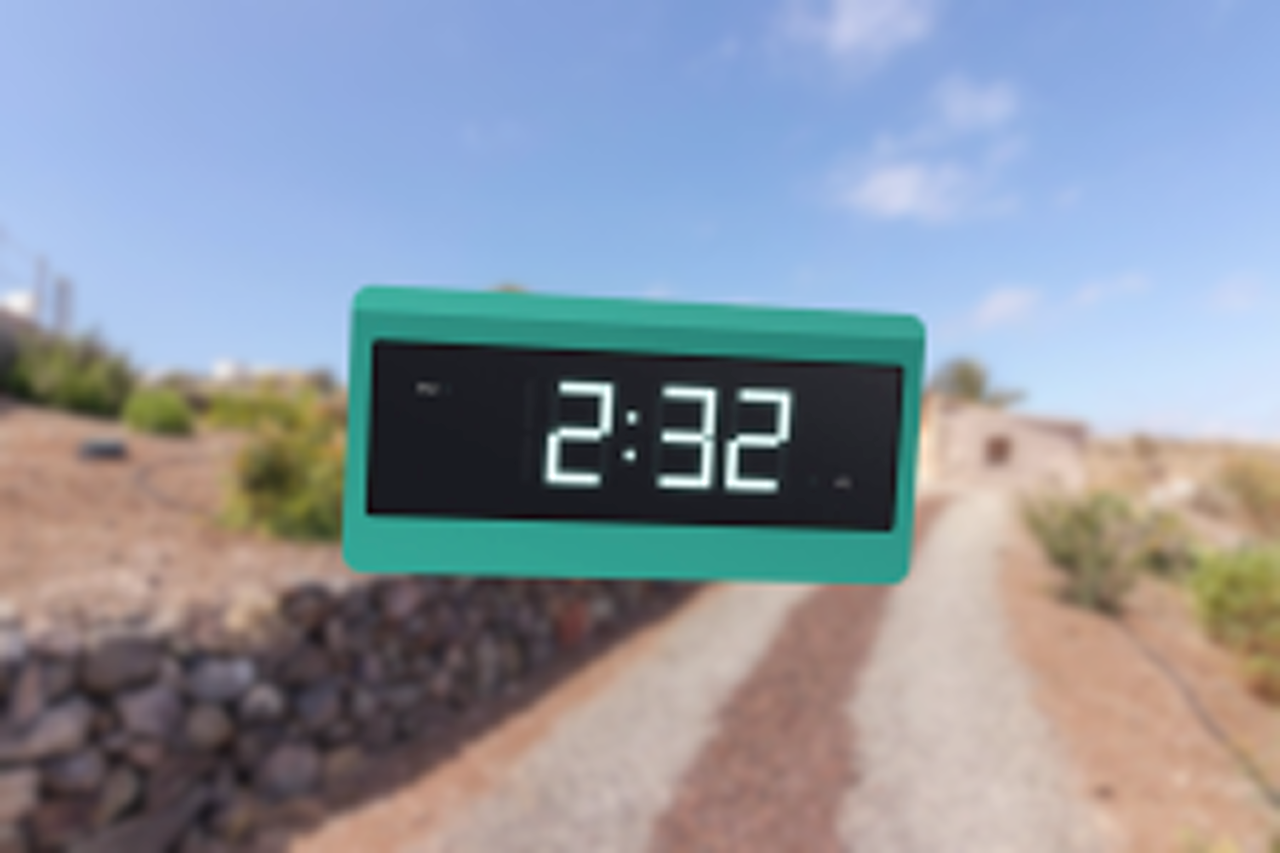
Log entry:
2h32
